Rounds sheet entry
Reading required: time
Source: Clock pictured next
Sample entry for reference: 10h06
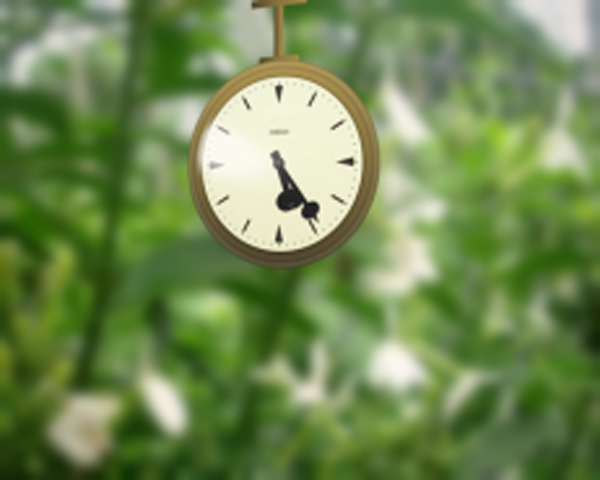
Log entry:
5h24
